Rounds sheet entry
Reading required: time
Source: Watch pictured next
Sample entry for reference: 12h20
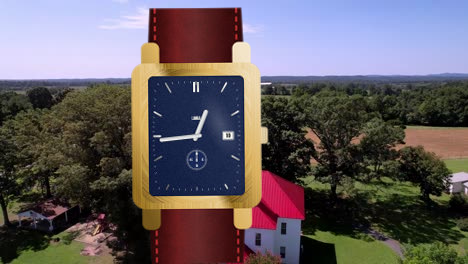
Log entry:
12h44
